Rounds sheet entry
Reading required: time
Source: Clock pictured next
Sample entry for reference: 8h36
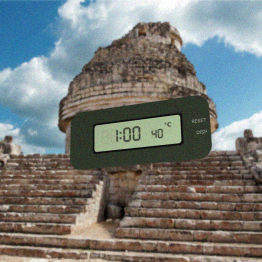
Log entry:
1h00
